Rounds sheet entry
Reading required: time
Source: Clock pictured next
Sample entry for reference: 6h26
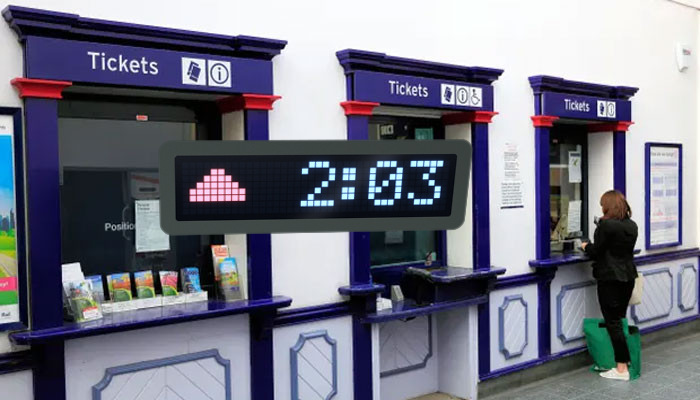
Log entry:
2h03
